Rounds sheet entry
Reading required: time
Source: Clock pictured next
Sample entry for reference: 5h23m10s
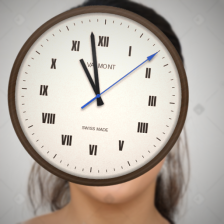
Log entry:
10h58m08s
